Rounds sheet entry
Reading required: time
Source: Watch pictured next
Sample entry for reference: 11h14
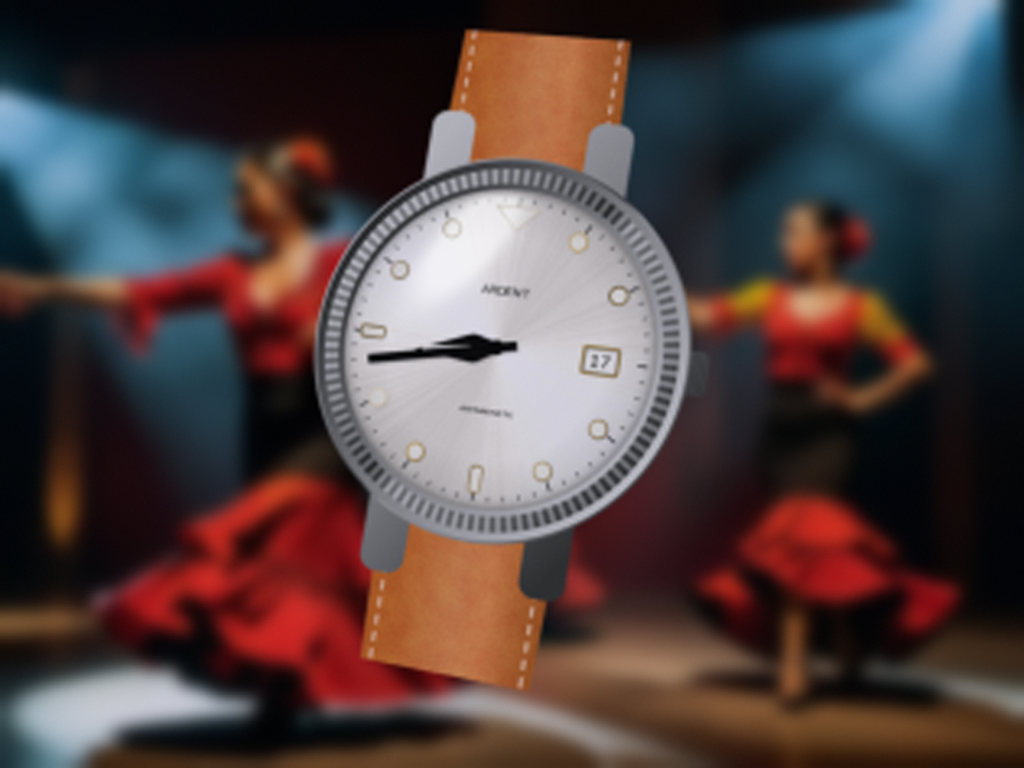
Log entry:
8h43
